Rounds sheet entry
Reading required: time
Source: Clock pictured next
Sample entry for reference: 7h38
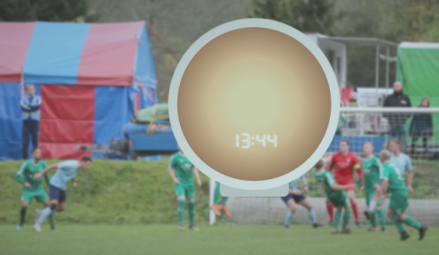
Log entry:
13h44
